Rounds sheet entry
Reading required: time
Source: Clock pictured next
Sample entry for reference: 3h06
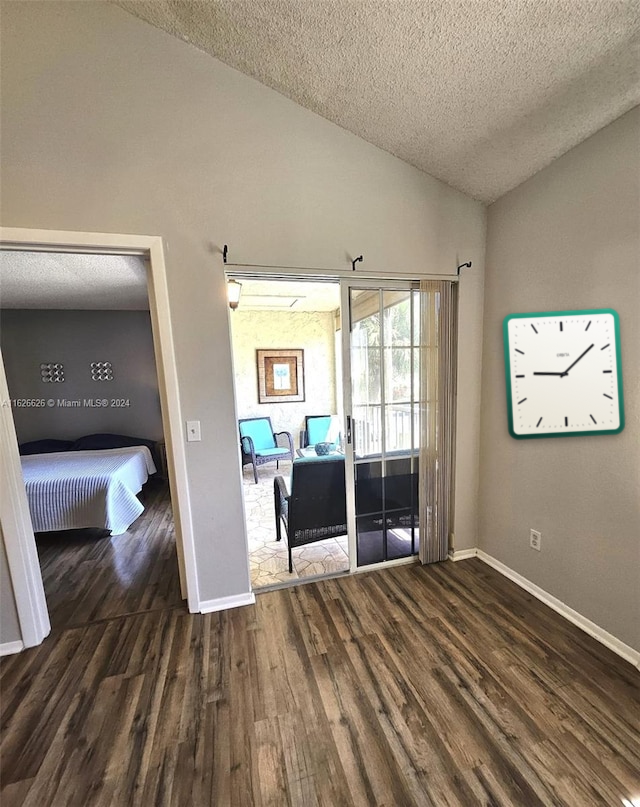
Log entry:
9h08
